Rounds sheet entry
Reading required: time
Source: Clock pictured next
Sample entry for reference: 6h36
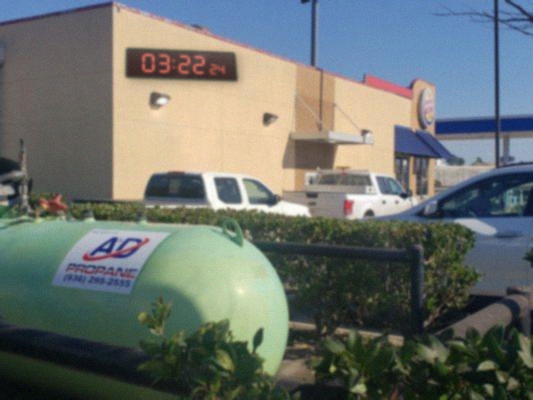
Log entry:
3h22
